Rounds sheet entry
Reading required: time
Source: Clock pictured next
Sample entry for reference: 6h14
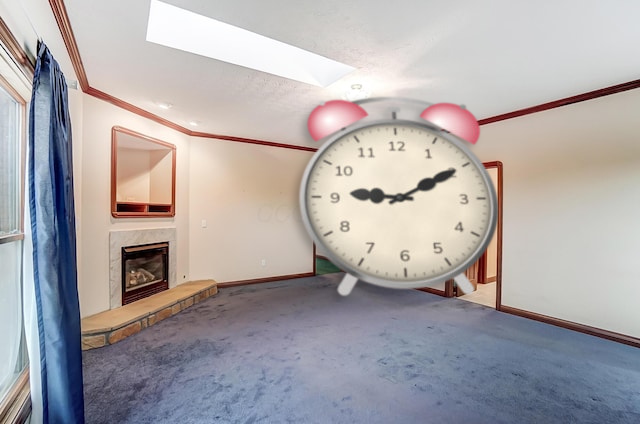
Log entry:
9h10
